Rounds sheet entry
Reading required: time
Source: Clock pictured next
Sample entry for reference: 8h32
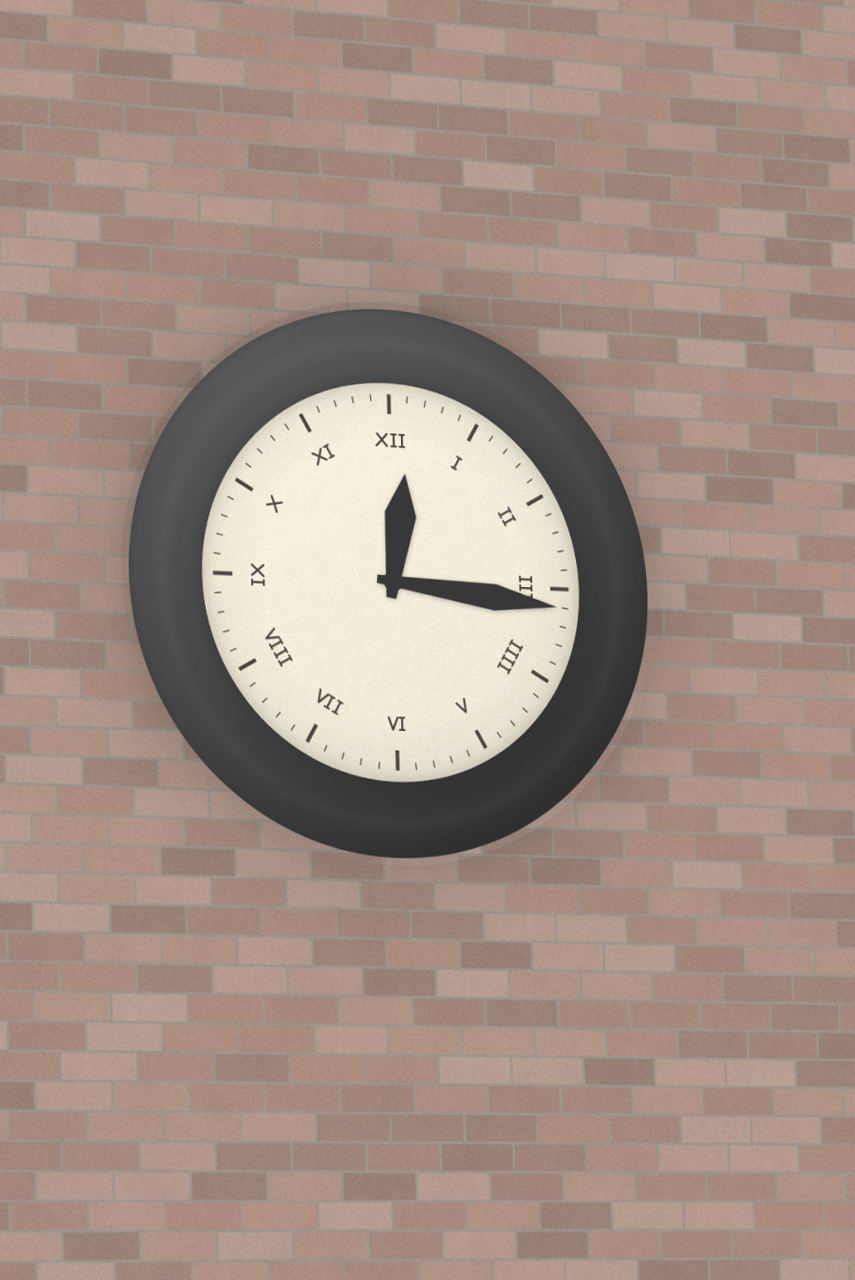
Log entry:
12h16
